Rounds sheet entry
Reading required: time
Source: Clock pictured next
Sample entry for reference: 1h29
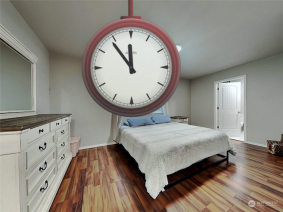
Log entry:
11h54
